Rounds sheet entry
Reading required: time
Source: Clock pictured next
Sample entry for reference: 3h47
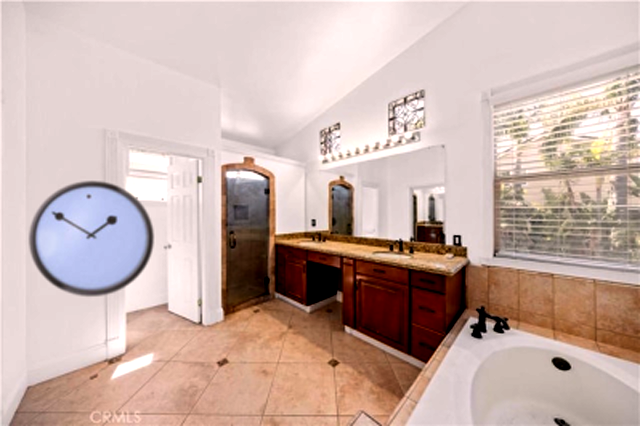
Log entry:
1h51
